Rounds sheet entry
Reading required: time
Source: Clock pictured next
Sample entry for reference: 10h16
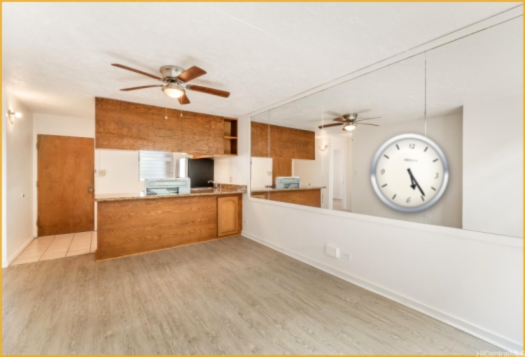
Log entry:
5h24
